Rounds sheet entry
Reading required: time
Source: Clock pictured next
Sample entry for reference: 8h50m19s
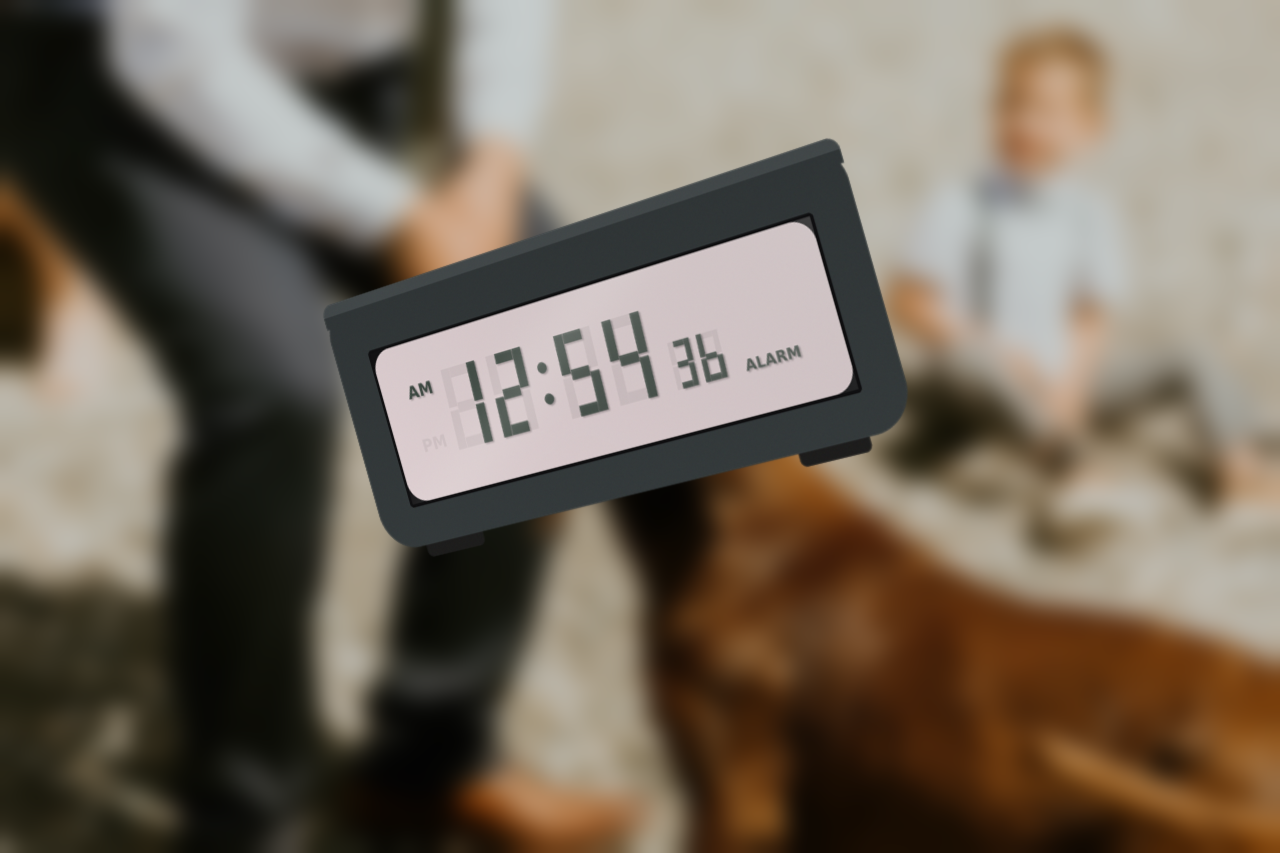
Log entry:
12h54m36s
